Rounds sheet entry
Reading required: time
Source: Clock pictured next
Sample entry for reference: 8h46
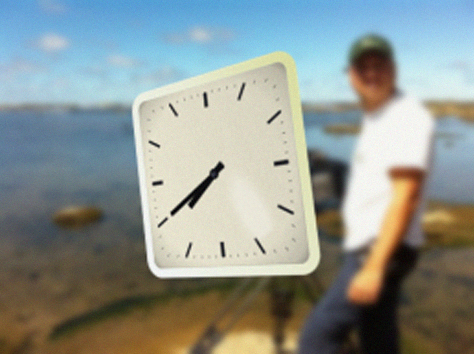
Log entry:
7h40
